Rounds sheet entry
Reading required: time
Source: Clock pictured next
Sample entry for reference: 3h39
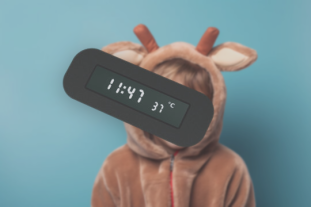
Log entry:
11h47
